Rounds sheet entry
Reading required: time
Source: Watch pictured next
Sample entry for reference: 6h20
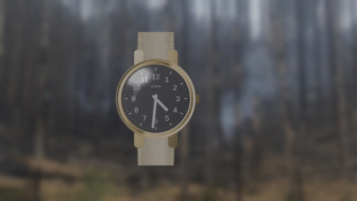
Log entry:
4h31
